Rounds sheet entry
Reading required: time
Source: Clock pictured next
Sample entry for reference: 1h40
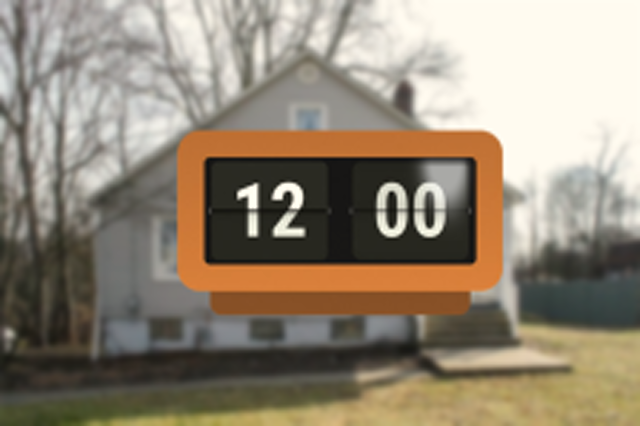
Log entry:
12h00
